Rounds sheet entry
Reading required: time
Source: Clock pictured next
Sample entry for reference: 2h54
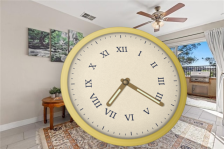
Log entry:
7h21
